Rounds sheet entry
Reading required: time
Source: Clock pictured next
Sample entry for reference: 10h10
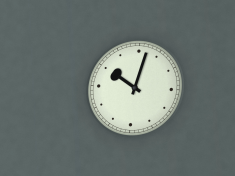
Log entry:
10h02
